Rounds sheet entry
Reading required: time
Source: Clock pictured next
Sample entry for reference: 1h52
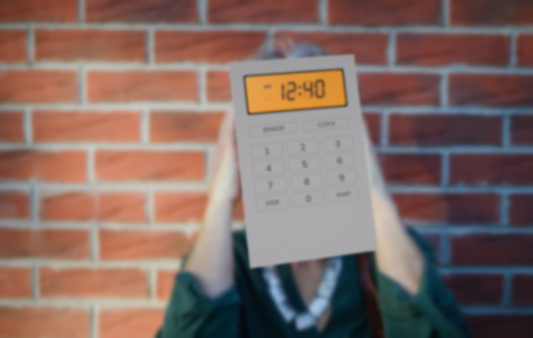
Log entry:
12h40
